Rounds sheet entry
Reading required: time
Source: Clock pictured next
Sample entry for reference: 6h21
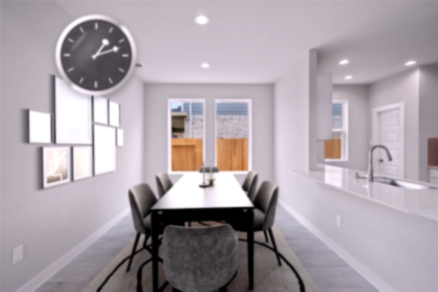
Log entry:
1h12
